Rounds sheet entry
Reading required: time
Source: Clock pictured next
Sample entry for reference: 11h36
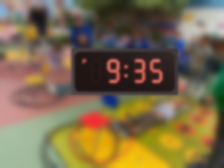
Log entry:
9h35
